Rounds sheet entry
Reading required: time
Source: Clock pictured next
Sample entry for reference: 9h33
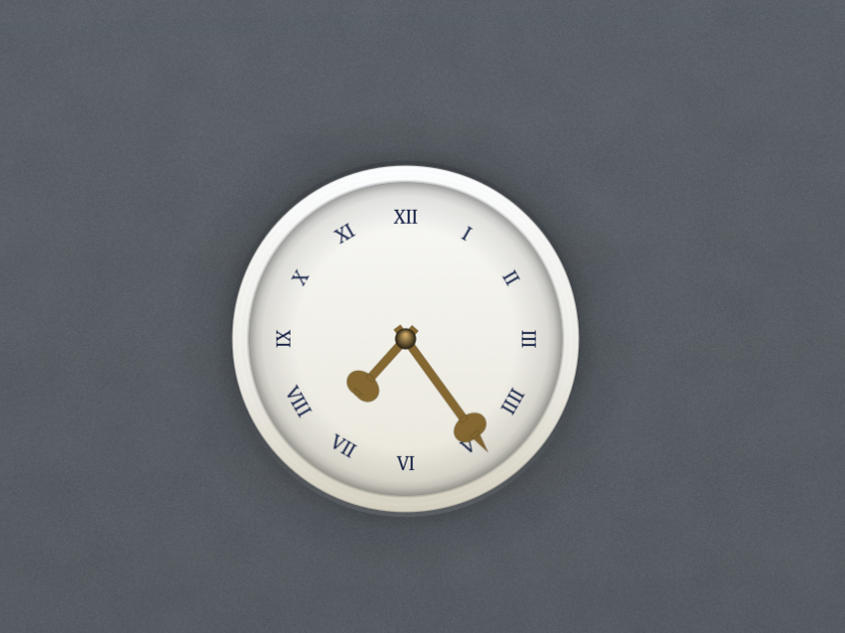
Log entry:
7h24
